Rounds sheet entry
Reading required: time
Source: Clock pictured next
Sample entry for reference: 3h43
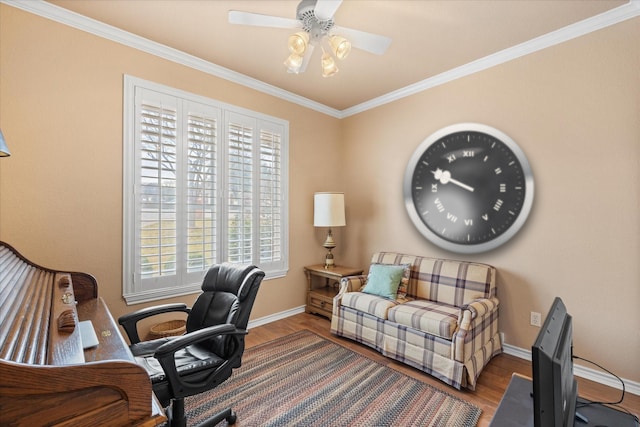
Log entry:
9h49
